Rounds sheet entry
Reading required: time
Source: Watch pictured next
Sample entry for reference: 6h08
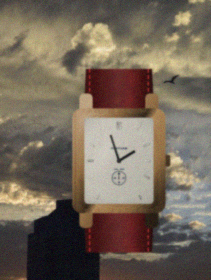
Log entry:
1h57
